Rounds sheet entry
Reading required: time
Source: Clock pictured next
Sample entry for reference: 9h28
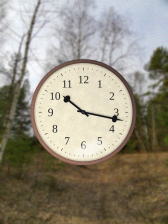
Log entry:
10h17
